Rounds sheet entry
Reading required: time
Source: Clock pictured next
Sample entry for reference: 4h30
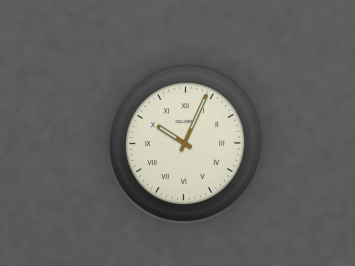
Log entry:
10h04
